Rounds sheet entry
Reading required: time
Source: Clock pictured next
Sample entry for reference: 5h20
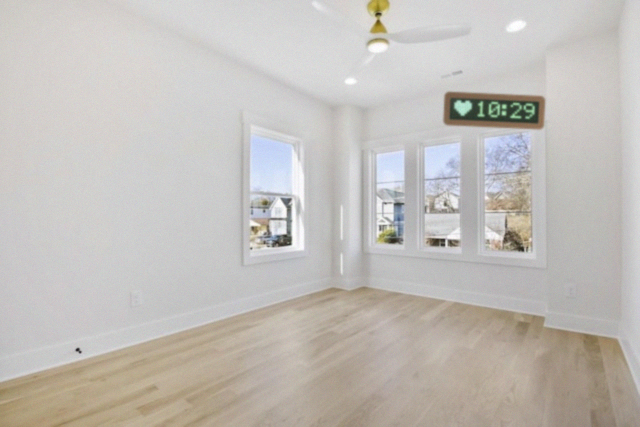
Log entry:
10h29
